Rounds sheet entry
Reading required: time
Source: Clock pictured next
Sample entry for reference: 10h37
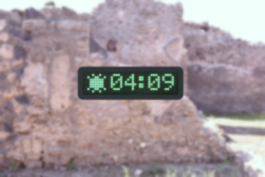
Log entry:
4h09
